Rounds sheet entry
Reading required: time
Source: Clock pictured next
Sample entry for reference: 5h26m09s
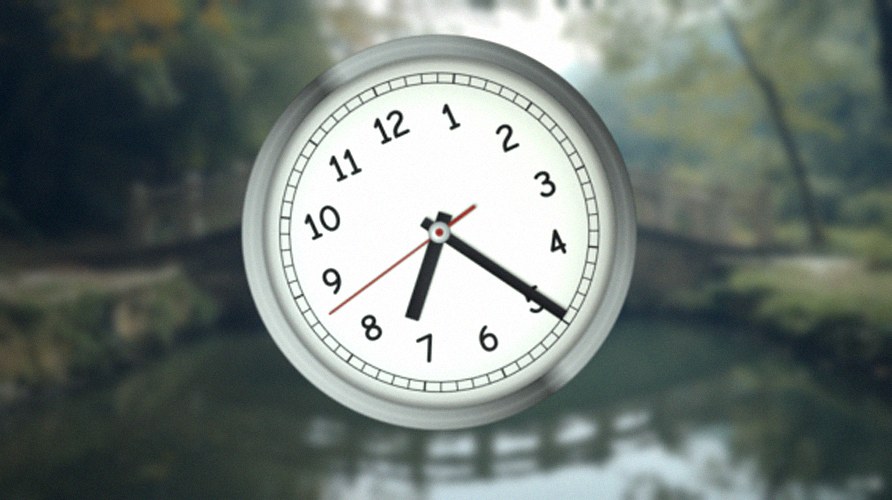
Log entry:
7h24m43s
